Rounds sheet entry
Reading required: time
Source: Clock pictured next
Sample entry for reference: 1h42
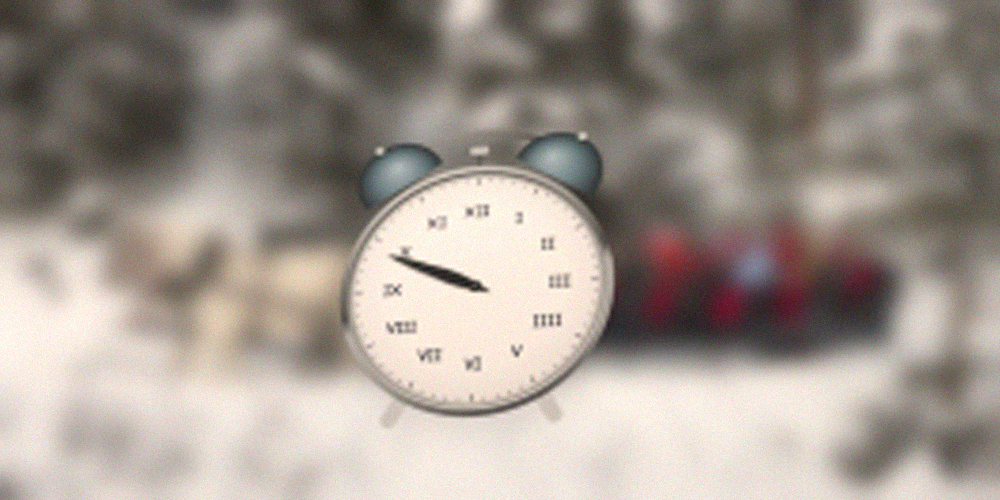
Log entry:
9h49
